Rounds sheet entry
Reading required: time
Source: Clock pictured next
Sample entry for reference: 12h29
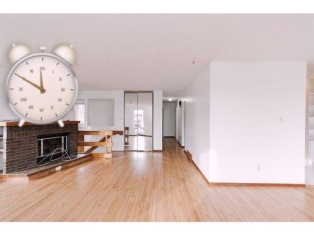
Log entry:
11h50
